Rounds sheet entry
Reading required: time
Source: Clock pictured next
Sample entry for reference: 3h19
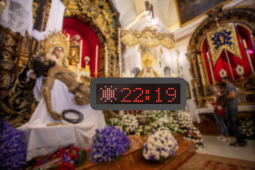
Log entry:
22h19
